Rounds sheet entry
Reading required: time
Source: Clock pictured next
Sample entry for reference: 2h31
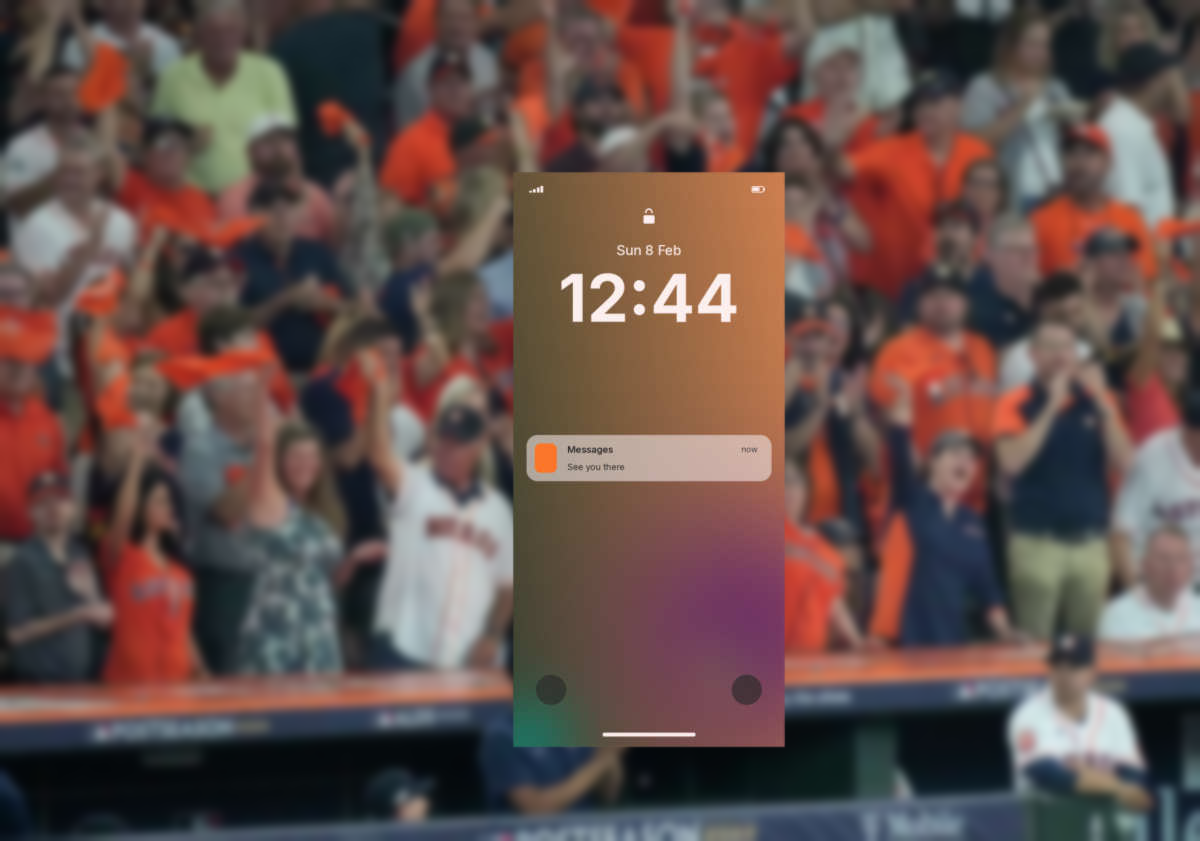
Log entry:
12h44
